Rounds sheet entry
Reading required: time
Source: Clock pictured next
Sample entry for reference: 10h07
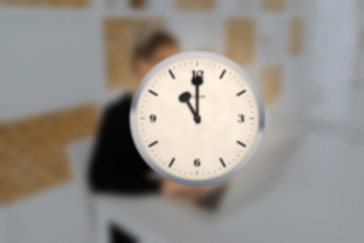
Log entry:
11h00
